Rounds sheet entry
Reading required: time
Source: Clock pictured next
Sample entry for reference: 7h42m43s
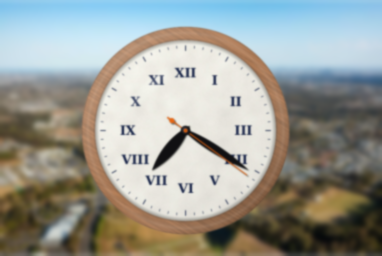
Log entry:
7h20m21s
